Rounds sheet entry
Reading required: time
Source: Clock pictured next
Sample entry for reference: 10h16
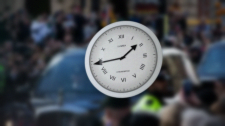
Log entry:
1h44
